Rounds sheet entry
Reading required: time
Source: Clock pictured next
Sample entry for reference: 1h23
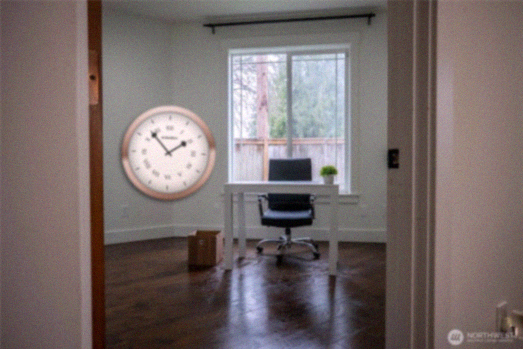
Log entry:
1h53
